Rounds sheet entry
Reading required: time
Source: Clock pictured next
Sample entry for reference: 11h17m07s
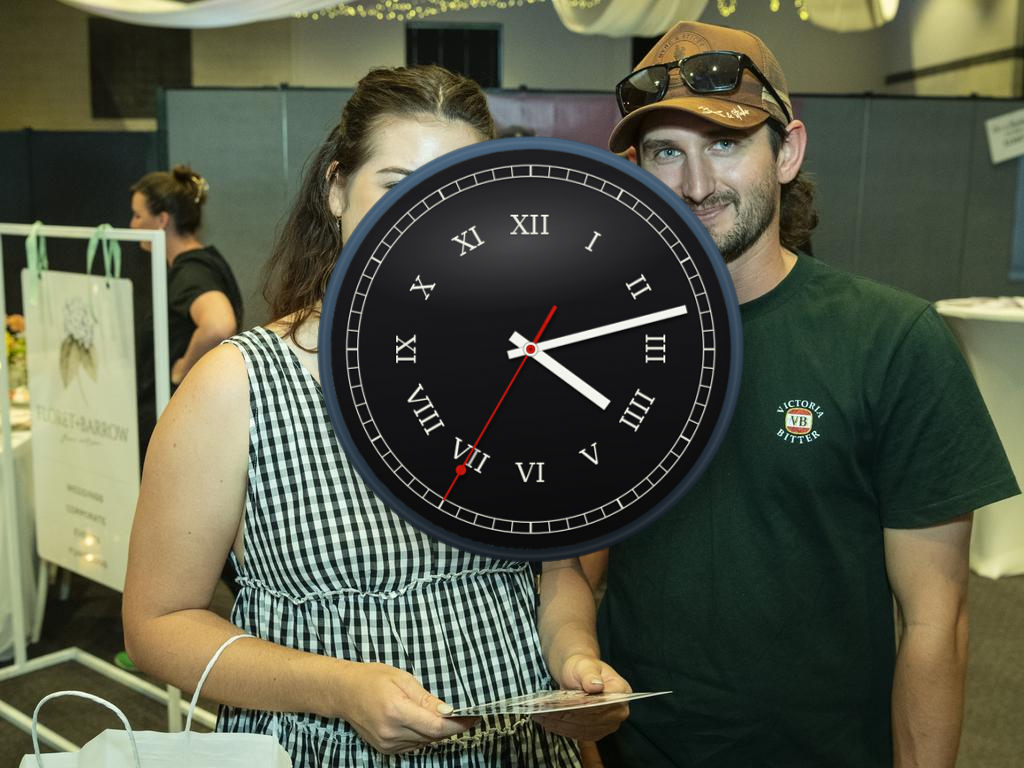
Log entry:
4h12m35s
